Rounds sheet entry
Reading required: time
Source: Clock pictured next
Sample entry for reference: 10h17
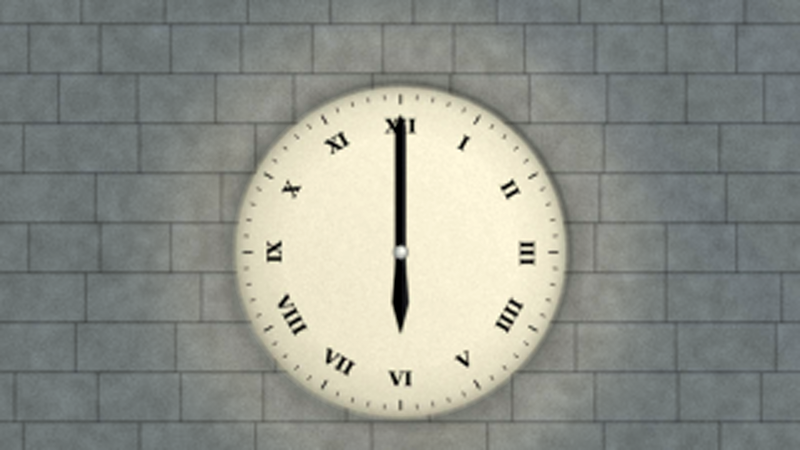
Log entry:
6h00
